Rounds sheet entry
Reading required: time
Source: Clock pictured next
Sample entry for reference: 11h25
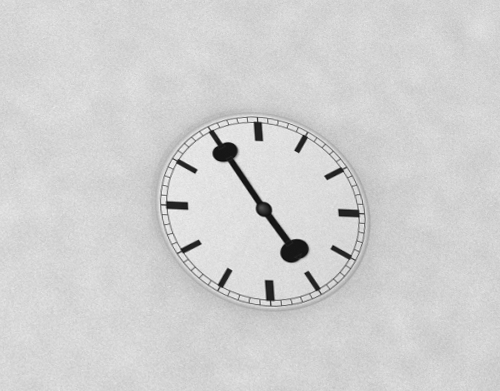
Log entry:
4h55
